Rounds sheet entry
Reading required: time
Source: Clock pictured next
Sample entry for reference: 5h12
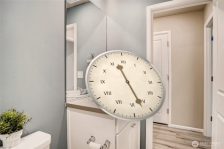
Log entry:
11h27
